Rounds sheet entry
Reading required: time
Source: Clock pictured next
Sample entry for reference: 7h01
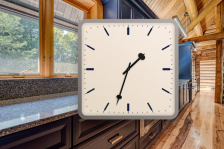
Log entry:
1h33
